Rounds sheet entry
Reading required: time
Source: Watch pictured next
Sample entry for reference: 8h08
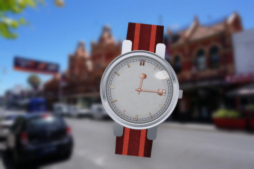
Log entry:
12h15
